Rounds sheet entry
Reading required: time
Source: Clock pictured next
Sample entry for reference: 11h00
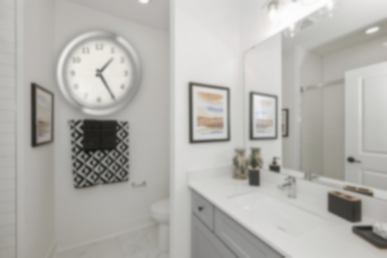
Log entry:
1h25
